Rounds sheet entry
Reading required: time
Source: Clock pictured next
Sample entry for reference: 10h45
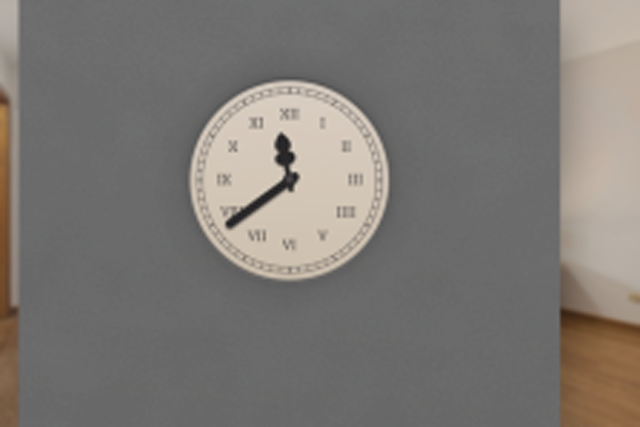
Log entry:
11h39
